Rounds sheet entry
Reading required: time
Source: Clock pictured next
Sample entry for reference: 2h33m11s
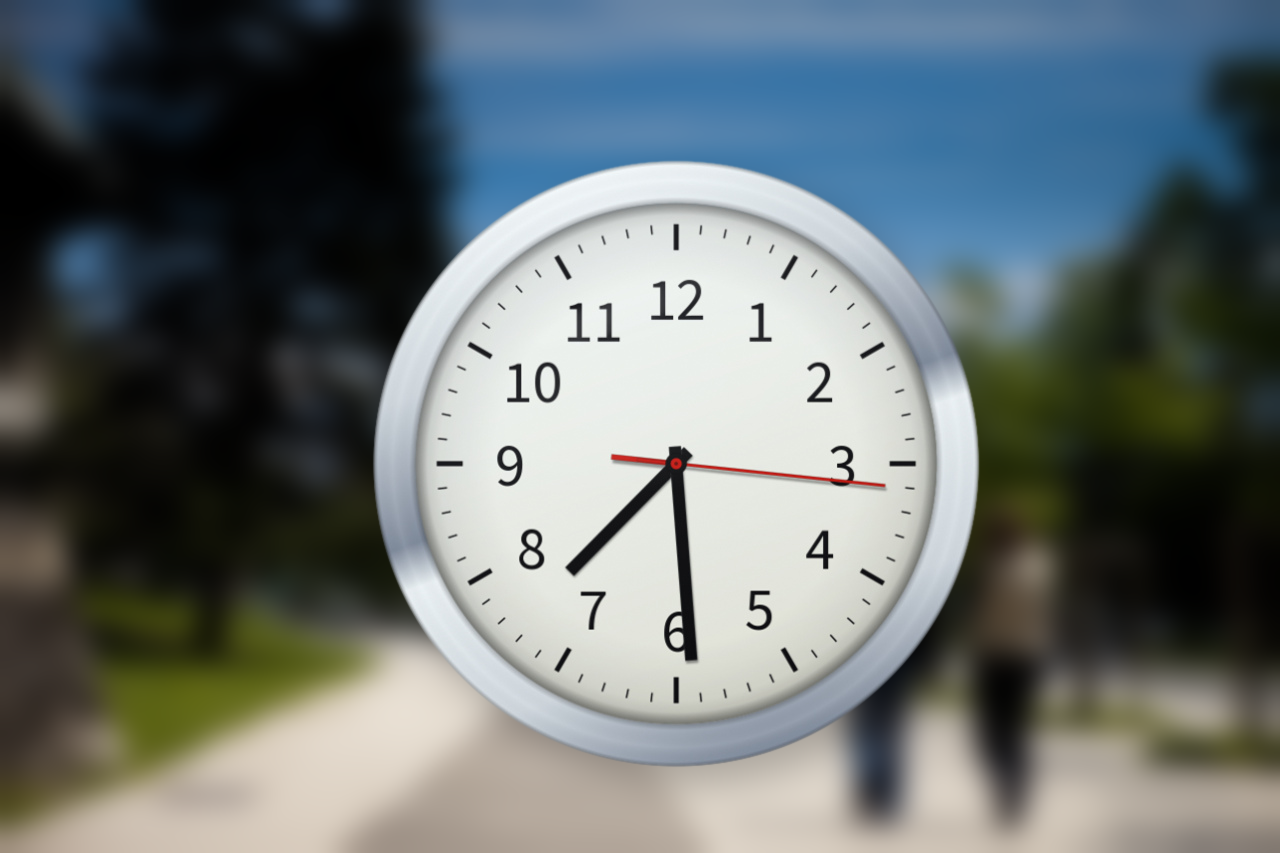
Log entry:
7h29m16s
